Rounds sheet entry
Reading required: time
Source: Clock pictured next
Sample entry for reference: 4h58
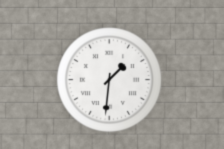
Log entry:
1h31
